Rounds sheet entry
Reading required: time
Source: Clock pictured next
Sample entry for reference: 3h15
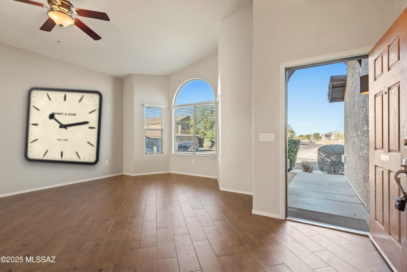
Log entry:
10h13
